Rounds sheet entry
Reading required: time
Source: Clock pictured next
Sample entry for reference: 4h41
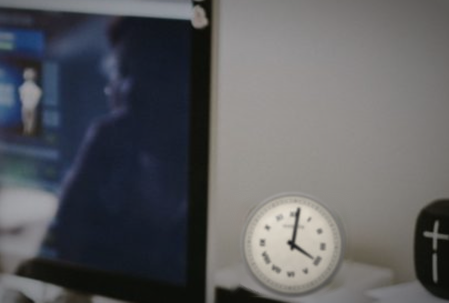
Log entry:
4h01
